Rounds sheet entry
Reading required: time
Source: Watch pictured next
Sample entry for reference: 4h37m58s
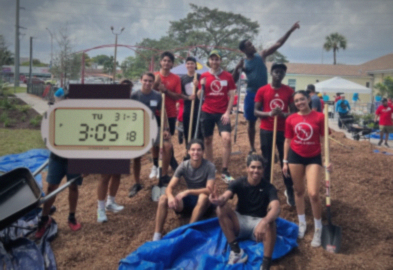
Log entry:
3h05m18s
